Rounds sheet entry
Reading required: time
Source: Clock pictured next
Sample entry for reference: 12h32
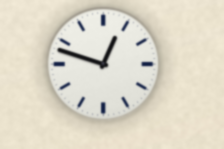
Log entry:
12h48
